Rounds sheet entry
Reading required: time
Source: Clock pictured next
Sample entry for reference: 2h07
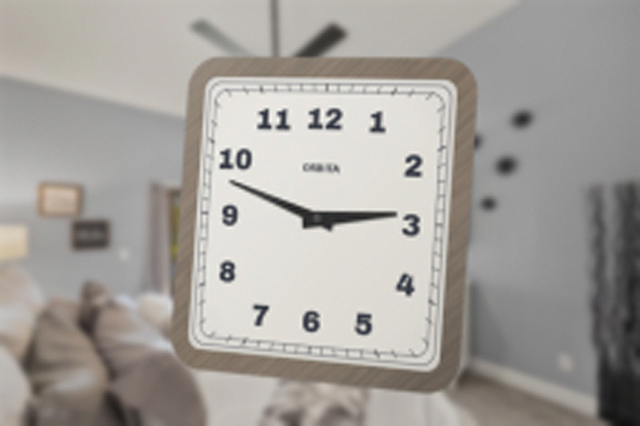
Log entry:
2h48
